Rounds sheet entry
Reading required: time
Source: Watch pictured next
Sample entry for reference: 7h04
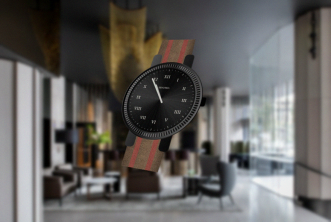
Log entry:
10h54
